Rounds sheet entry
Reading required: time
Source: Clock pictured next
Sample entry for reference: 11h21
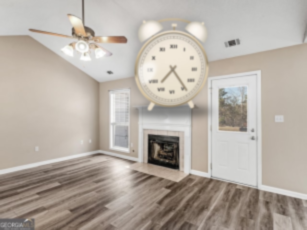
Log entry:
7h24
